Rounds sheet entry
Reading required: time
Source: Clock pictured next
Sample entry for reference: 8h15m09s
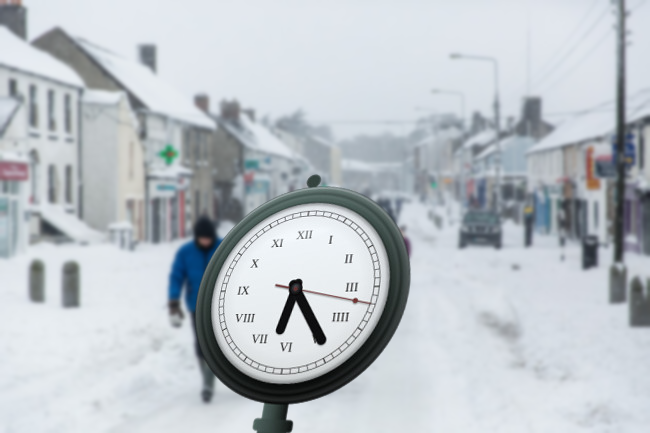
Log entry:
6h24m17s
